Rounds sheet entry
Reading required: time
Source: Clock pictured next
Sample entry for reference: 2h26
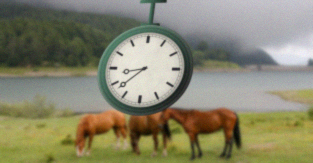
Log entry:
8h38
